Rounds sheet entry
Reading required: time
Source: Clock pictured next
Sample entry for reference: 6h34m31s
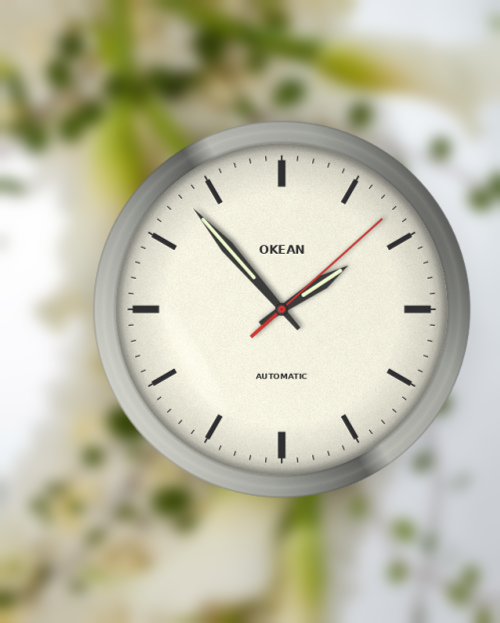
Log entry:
1h53m08s
